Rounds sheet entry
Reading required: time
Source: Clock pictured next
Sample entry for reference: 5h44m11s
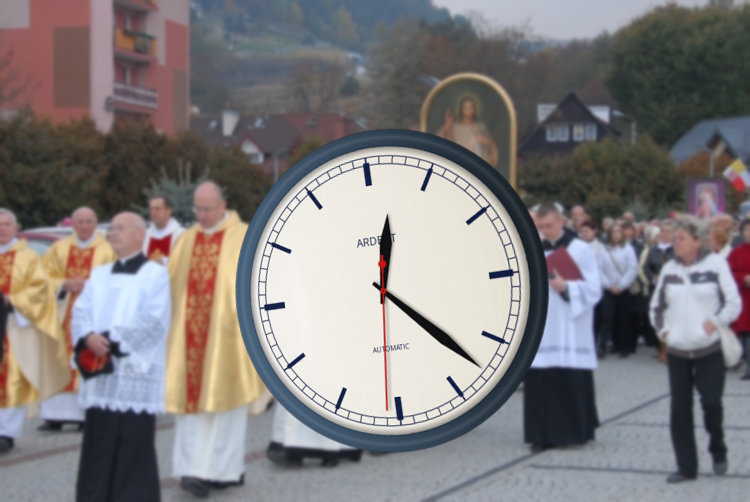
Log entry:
12h22m31s
